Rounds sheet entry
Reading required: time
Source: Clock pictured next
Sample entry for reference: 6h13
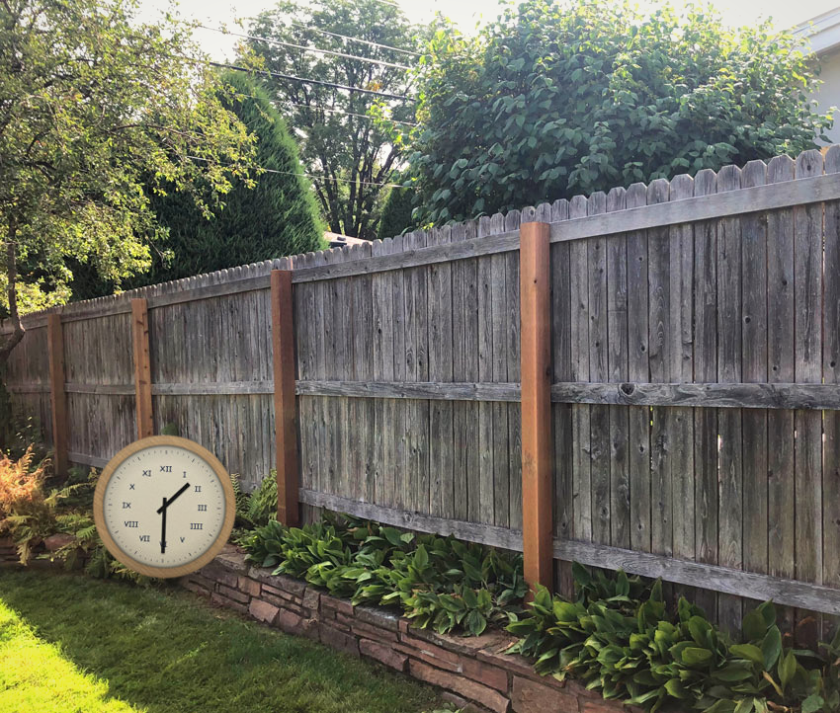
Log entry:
1h30
